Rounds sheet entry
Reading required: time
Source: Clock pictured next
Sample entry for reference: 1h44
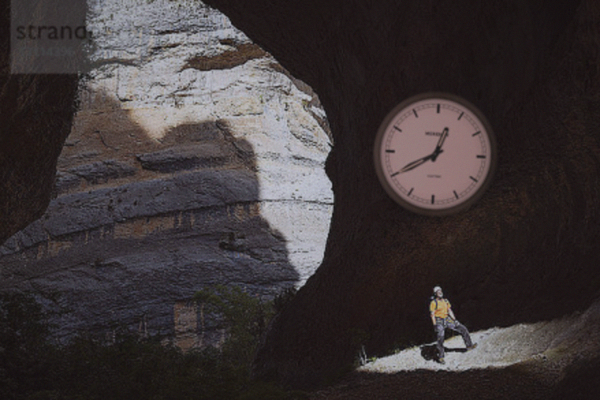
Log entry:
12h40
